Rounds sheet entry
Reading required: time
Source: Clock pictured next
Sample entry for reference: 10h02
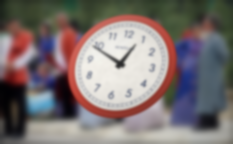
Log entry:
12h49
